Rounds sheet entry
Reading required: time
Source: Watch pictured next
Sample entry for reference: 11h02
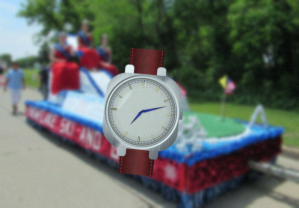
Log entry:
7h12
